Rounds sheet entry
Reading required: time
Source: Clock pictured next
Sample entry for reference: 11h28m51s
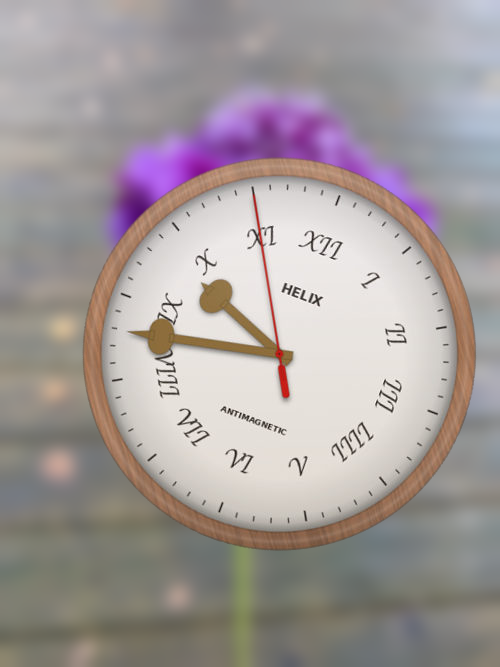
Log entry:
9h42m55s
